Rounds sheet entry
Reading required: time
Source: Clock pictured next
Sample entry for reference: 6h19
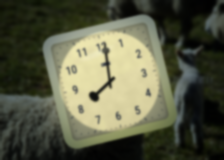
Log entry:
8h01
